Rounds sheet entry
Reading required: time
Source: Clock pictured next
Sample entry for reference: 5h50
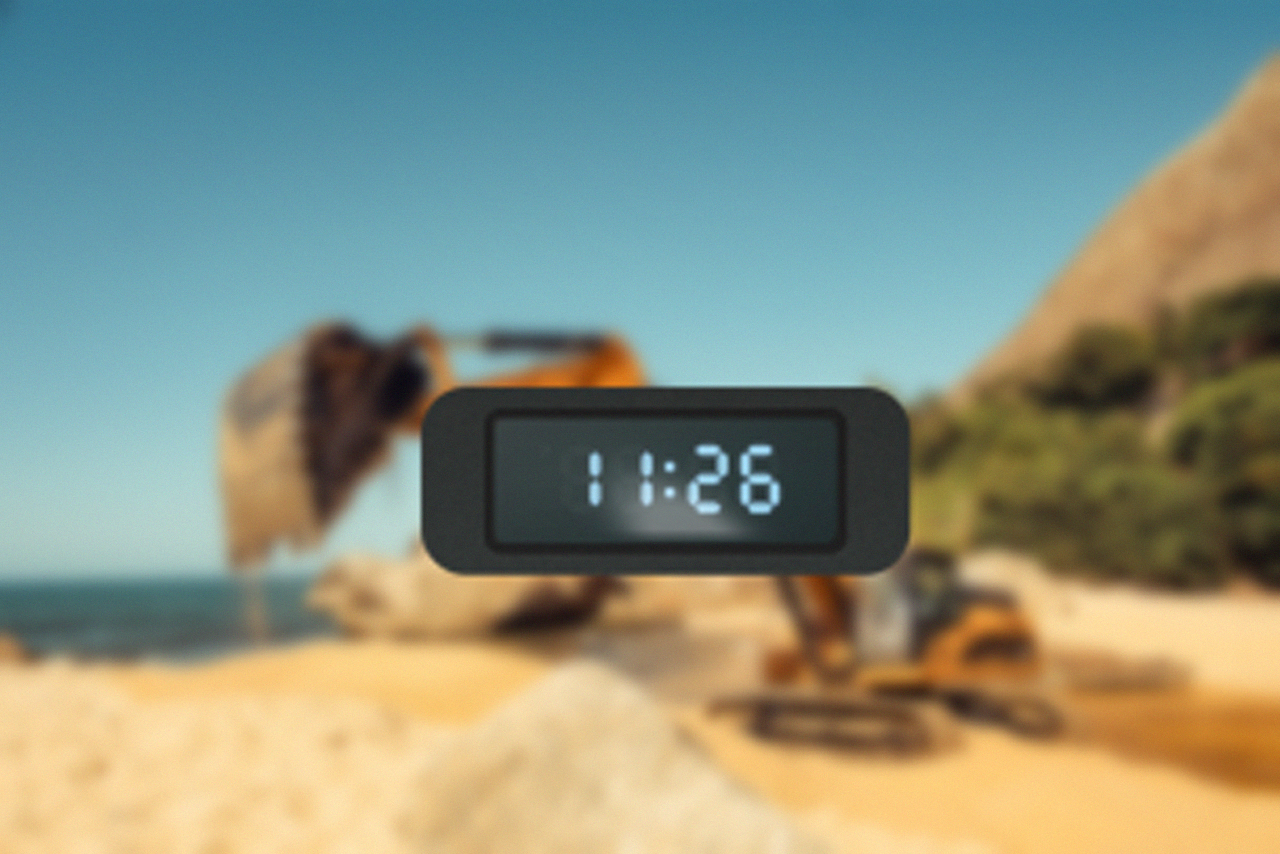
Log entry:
11h26
